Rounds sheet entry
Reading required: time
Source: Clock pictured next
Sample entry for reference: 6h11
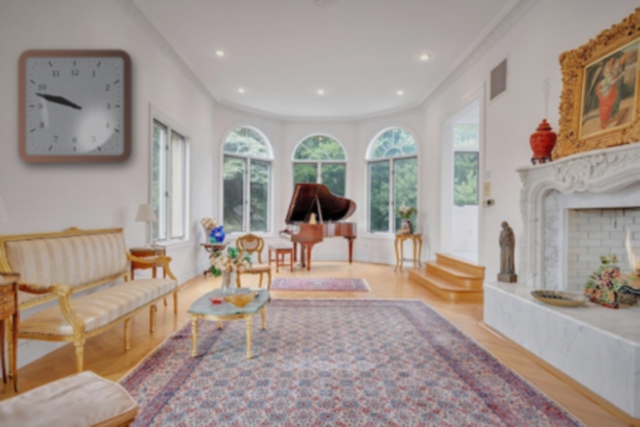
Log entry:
9h48
